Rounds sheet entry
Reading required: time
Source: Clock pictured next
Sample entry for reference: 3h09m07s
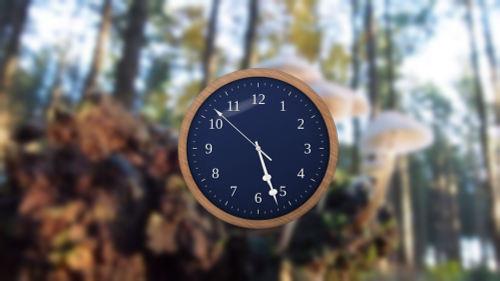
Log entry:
5h26m52s
